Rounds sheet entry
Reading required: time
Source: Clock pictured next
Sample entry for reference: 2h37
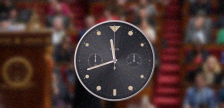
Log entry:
11h42
